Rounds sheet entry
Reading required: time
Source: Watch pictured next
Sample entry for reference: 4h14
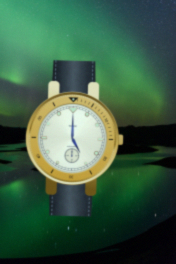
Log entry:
5h00
